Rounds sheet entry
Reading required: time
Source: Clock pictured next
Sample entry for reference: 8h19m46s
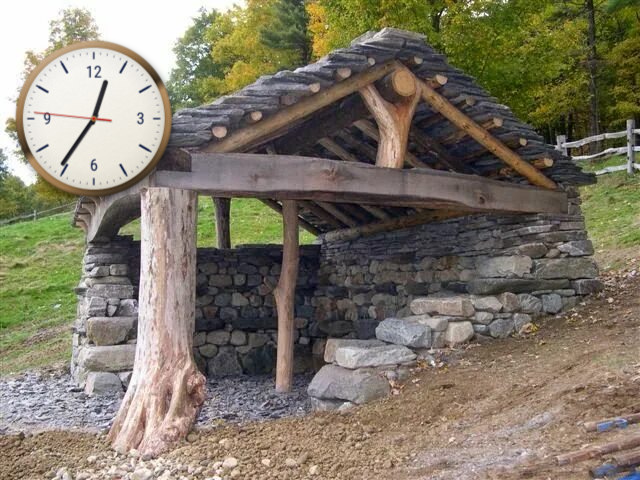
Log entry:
12h35m46s
